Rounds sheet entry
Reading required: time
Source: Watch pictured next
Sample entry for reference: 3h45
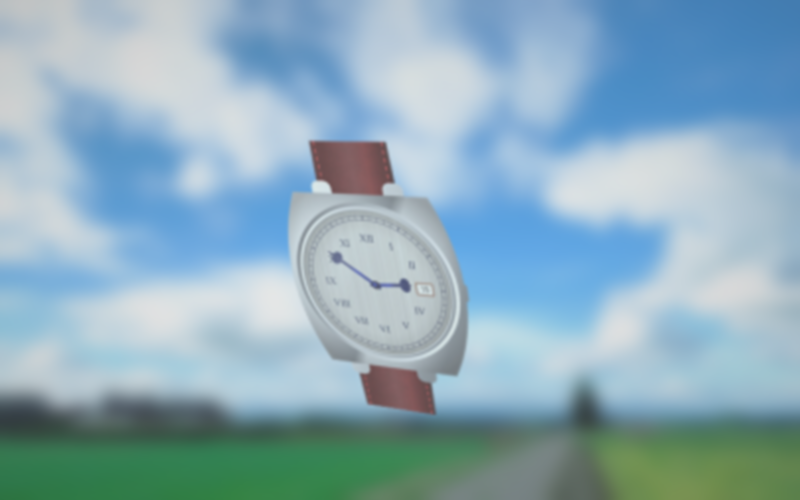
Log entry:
2h51
